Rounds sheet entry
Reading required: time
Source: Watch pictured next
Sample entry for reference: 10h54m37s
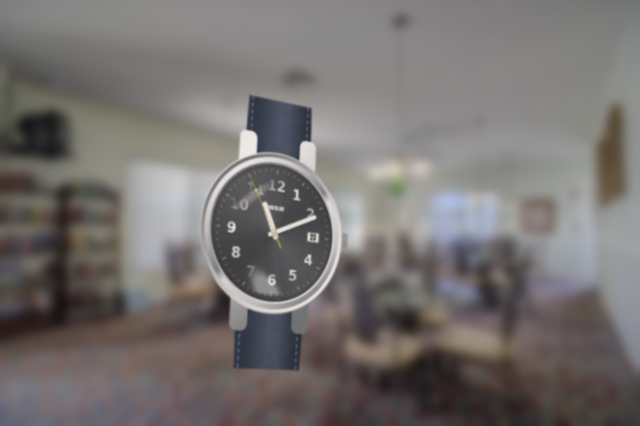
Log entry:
11h10m55s
